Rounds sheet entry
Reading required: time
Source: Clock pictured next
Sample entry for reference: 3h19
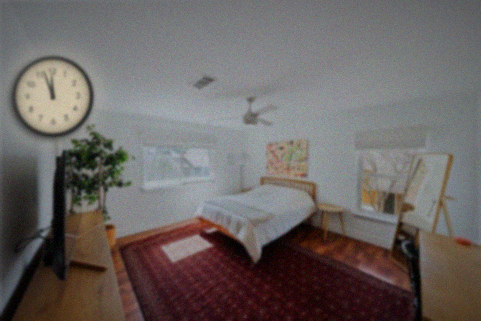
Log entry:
11h57
